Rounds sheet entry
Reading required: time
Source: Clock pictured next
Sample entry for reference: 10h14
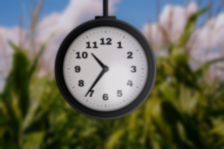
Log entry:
10h36
